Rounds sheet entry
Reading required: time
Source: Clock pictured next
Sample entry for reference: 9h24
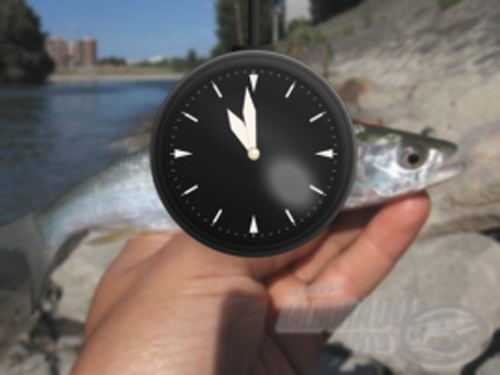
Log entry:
10h59
